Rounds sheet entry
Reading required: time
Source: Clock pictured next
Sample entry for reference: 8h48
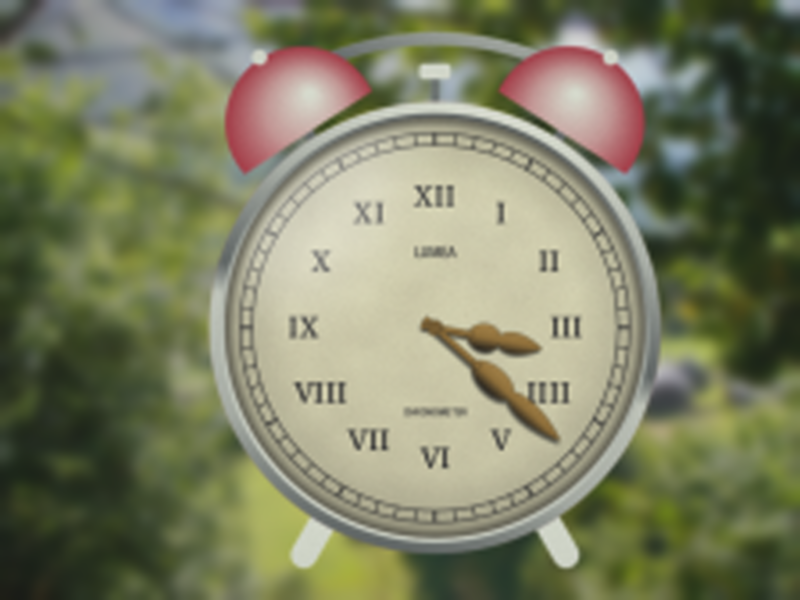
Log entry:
3h22
